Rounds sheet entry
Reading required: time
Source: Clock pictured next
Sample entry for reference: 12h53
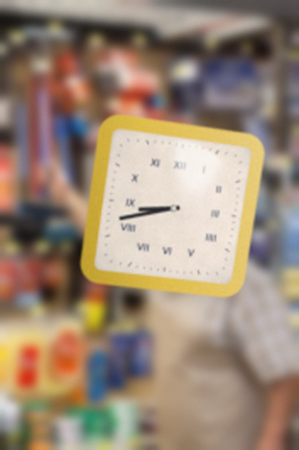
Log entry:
8h42
